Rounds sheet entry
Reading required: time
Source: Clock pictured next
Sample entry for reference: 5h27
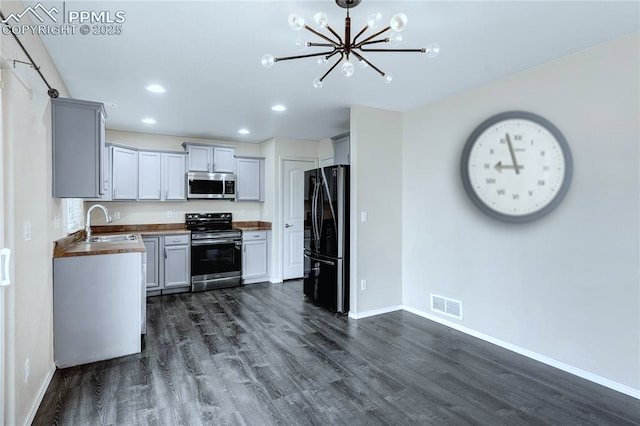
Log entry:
8h57
